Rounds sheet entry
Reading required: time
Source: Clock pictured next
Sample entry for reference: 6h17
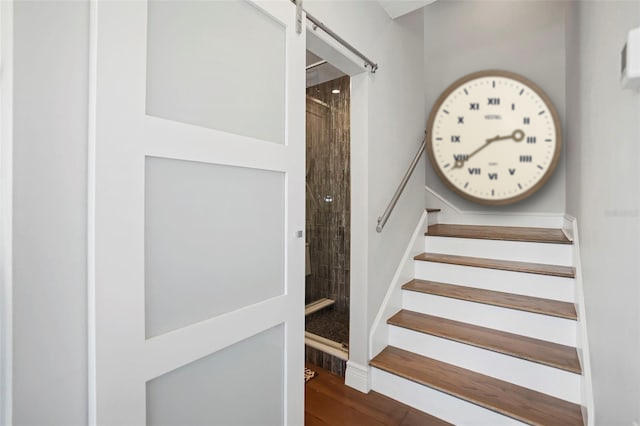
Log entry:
2h39
